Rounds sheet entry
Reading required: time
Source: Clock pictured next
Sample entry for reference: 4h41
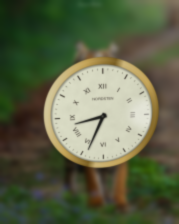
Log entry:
8h34
